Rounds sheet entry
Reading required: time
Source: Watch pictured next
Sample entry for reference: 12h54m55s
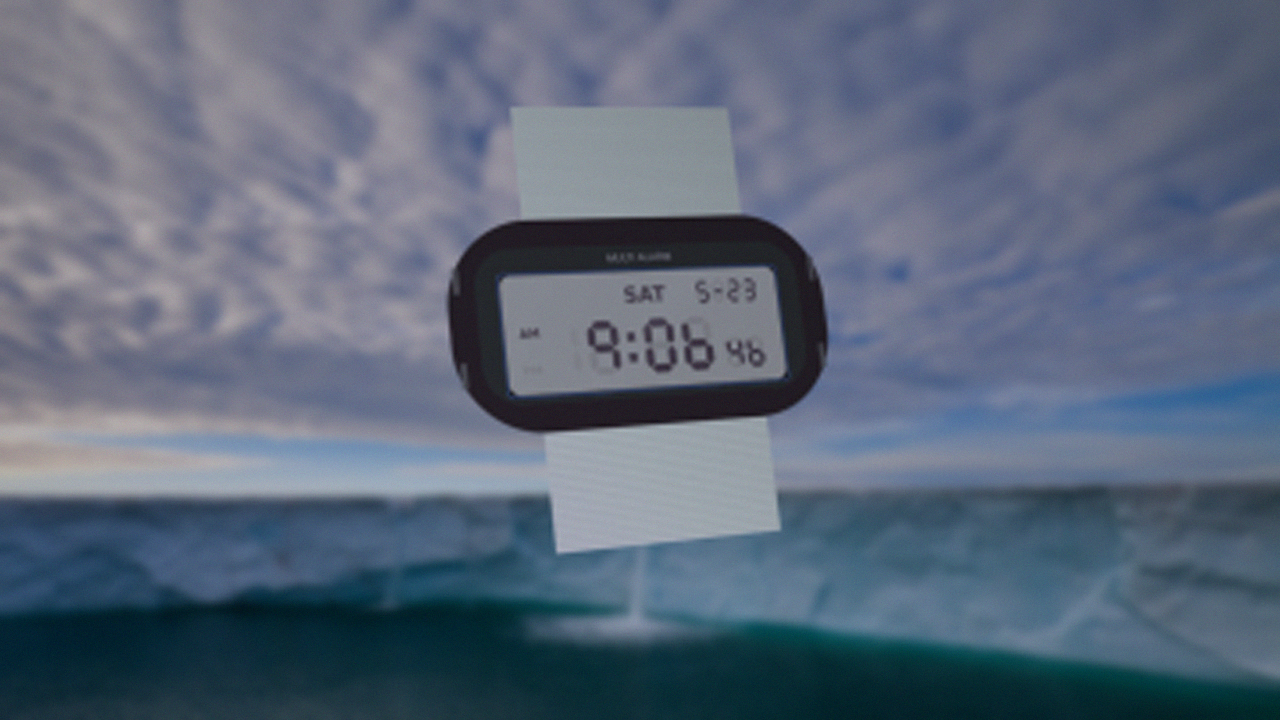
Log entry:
9h06m46s
